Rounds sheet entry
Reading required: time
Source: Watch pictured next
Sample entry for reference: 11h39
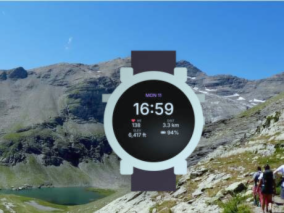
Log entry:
16h59
